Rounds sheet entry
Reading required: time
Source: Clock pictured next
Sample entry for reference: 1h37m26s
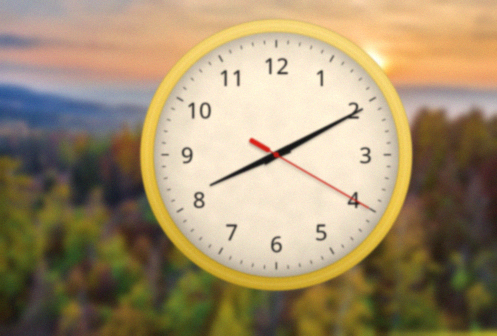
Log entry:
8h10m20s
